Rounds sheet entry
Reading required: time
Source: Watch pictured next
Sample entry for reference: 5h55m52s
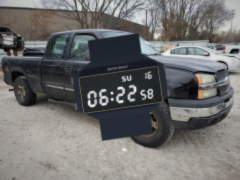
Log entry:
6h22m58s
